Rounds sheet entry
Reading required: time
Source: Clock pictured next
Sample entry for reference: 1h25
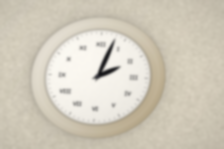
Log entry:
2h03
